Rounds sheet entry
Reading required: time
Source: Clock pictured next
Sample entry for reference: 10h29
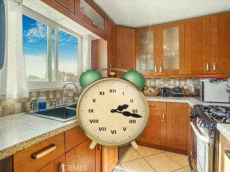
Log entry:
2h17
